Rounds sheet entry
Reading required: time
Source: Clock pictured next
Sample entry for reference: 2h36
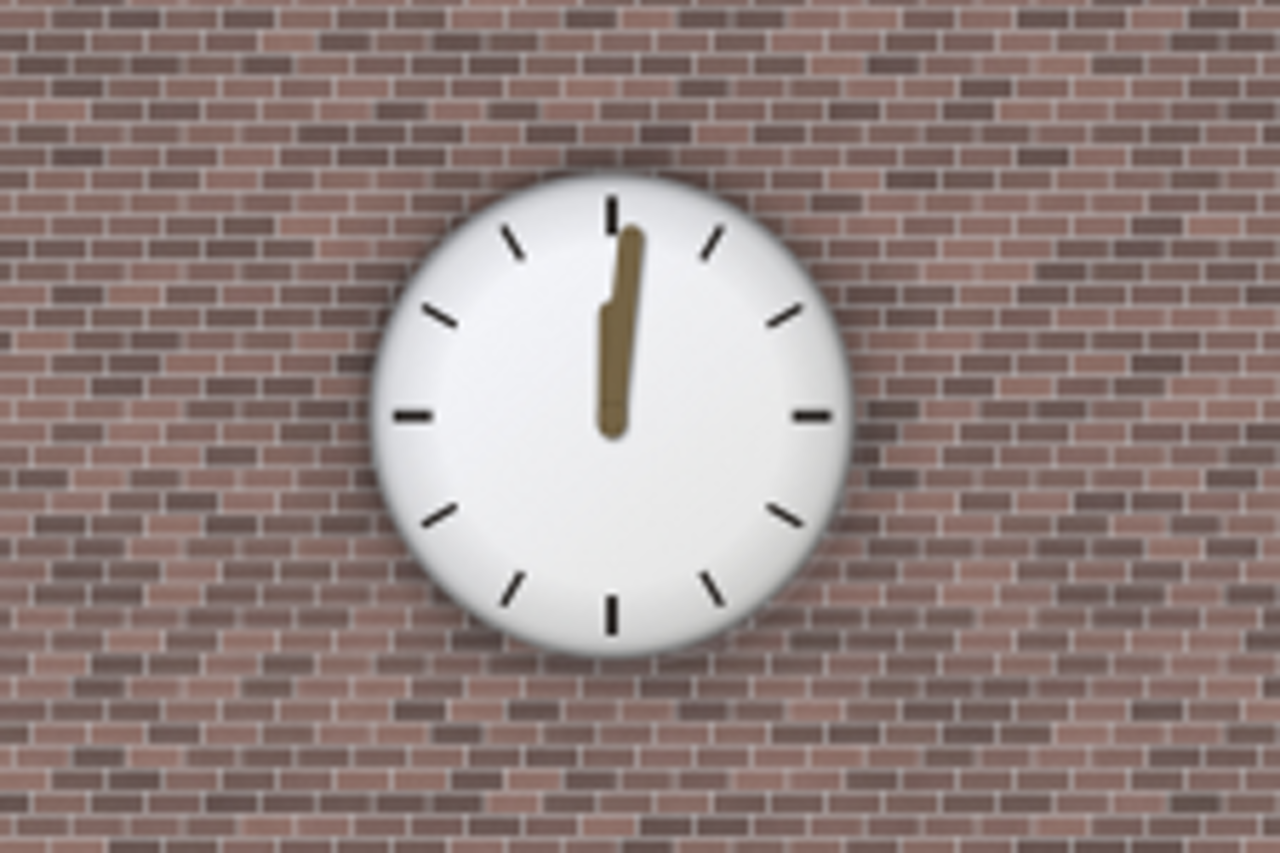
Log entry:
12h01
